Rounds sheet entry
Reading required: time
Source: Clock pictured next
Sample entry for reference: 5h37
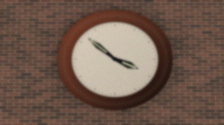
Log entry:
3h52
